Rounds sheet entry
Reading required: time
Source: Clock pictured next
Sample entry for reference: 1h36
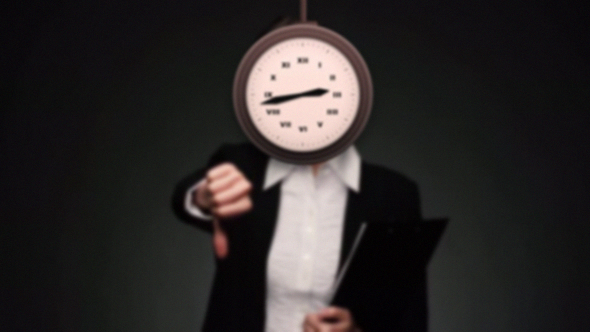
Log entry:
2h43
